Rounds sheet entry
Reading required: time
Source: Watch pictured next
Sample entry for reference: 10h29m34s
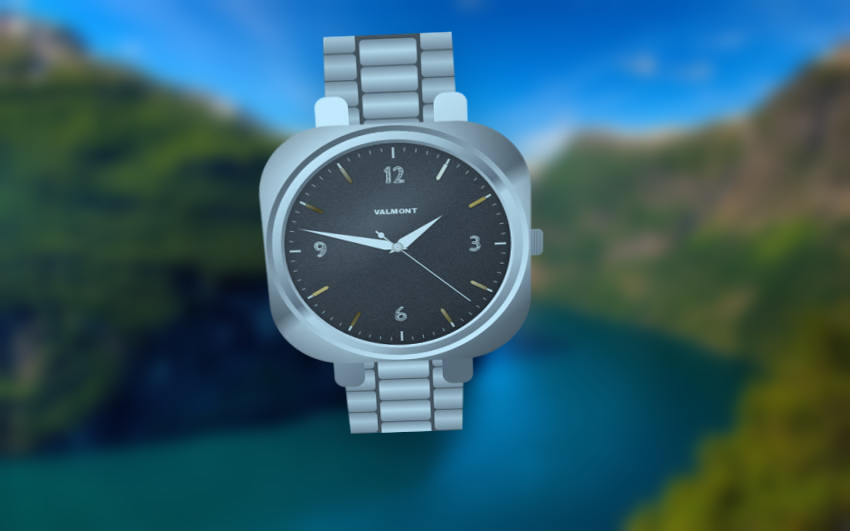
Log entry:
1h47m22s
